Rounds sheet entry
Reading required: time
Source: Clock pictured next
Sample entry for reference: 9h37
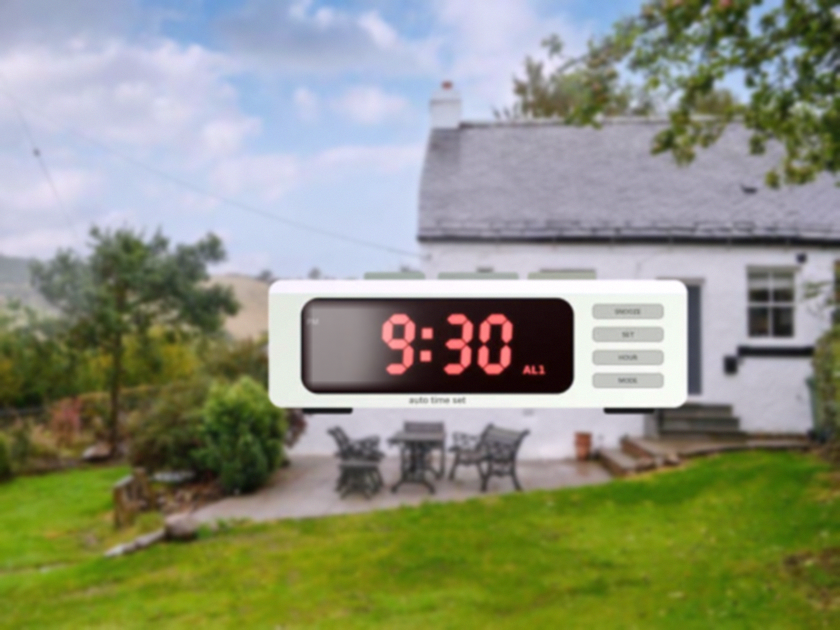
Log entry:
9h30
